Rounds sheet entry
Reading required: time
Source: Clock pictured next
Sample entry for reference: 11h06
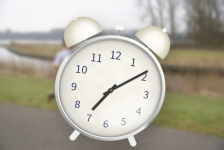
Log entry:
7h09
